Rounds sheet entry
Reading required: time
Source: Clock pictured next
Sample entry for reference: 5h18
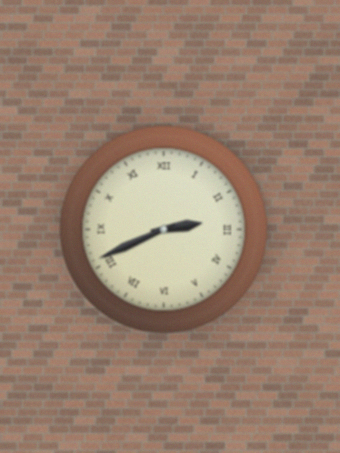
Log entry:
2h41
